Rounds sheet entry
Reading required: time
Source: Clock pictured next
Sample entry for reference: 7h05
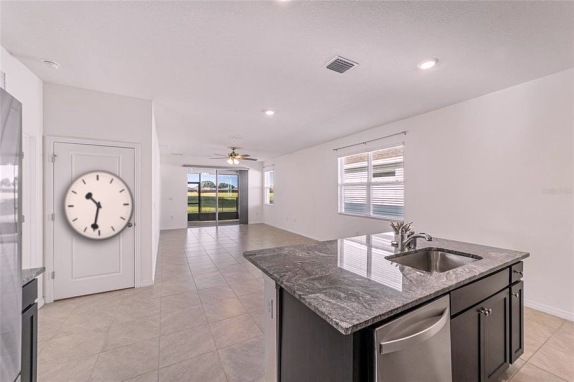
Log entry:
10h32
